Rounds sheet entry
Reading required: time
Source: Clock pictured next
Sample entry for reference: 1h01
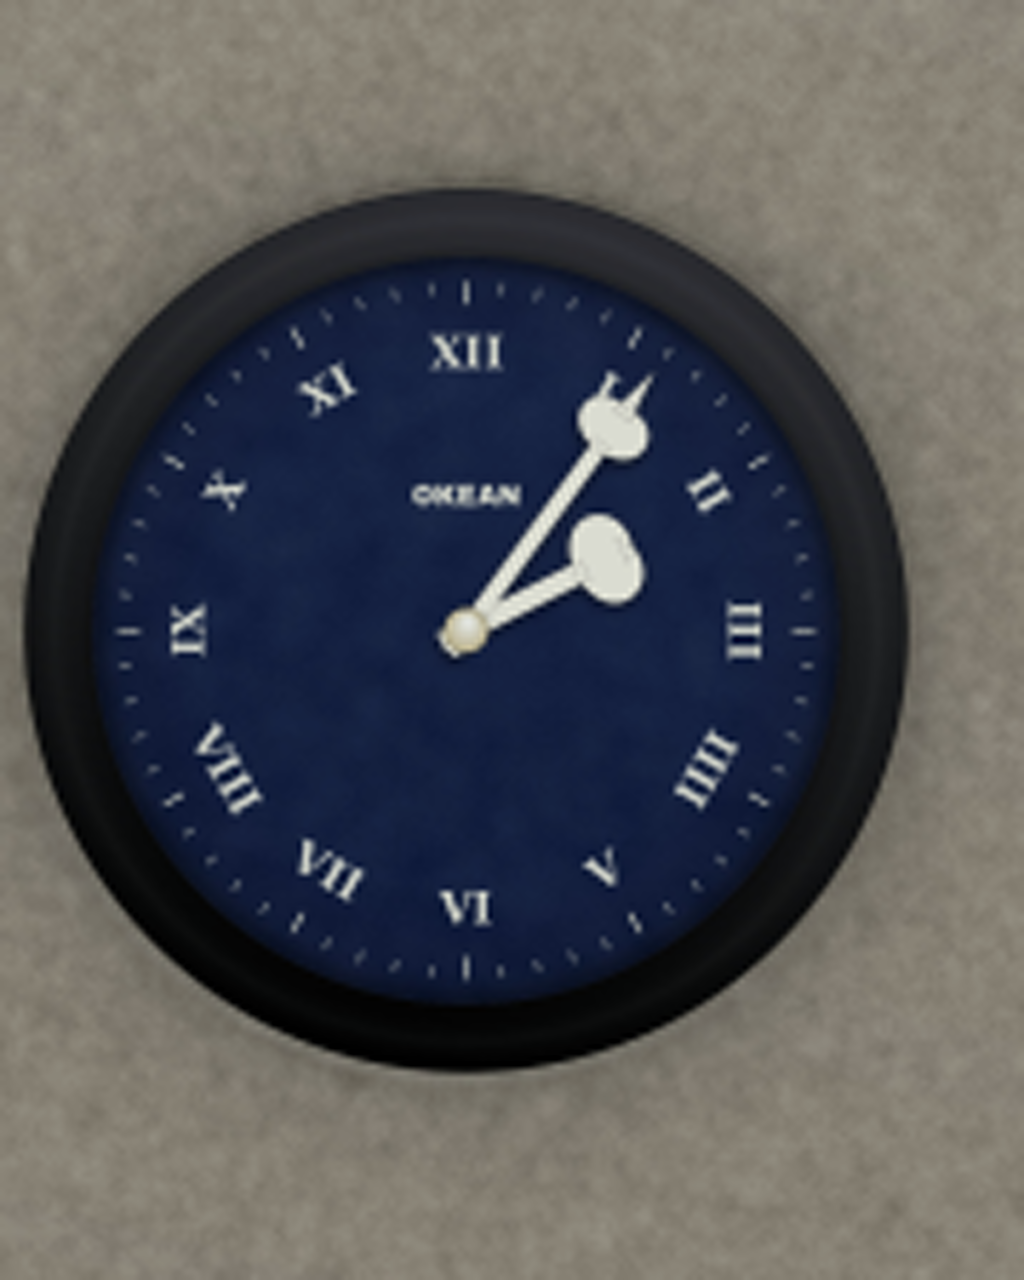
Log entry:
2h06
